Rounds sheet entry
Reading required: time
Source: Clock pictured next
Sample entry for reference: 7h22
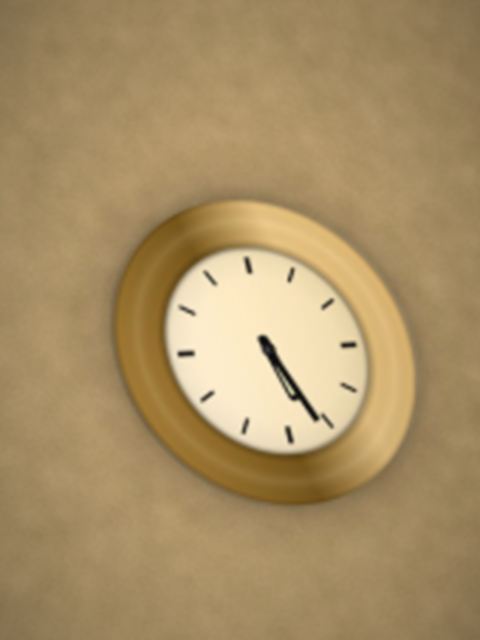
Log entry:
5h26
